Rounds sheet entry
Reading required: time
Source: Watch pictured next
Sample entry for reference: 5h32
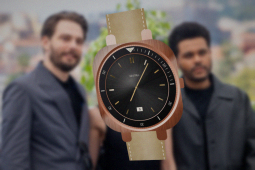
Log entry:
7h06
